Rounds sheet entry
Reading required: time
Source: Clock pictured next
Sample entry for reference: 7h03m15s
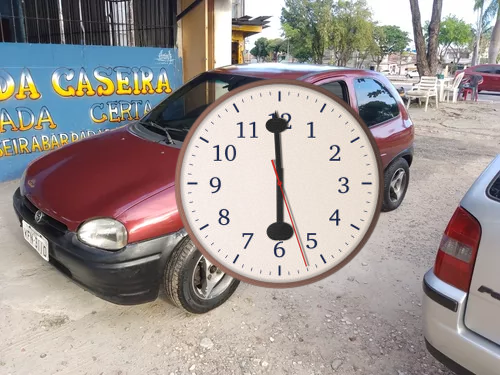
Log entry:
5h59m27s
